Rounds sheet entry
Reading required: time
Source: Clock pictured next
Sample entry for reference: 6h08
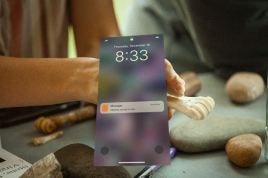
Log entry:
8h33
